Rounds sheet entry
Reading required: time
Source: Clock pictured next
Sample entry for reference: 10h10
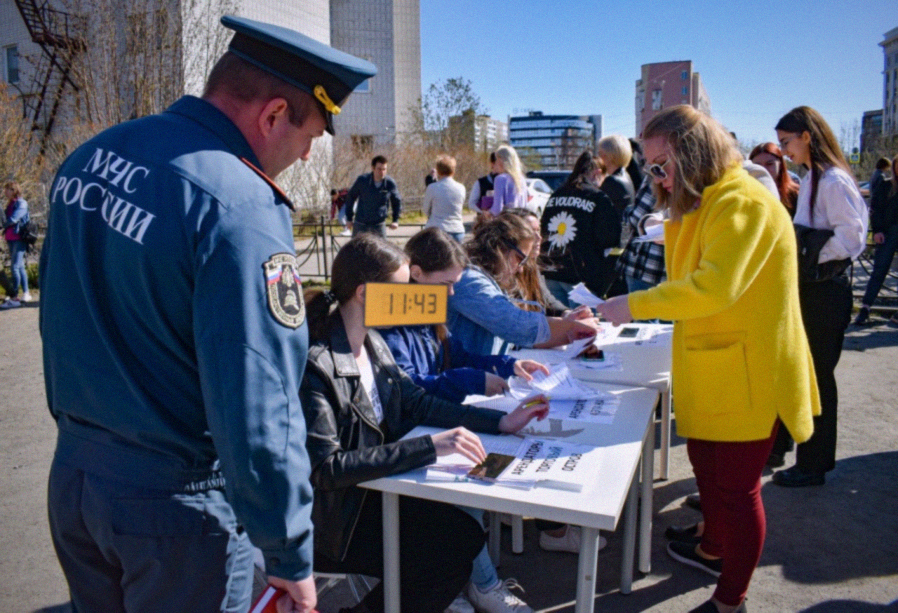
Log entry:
11h43
